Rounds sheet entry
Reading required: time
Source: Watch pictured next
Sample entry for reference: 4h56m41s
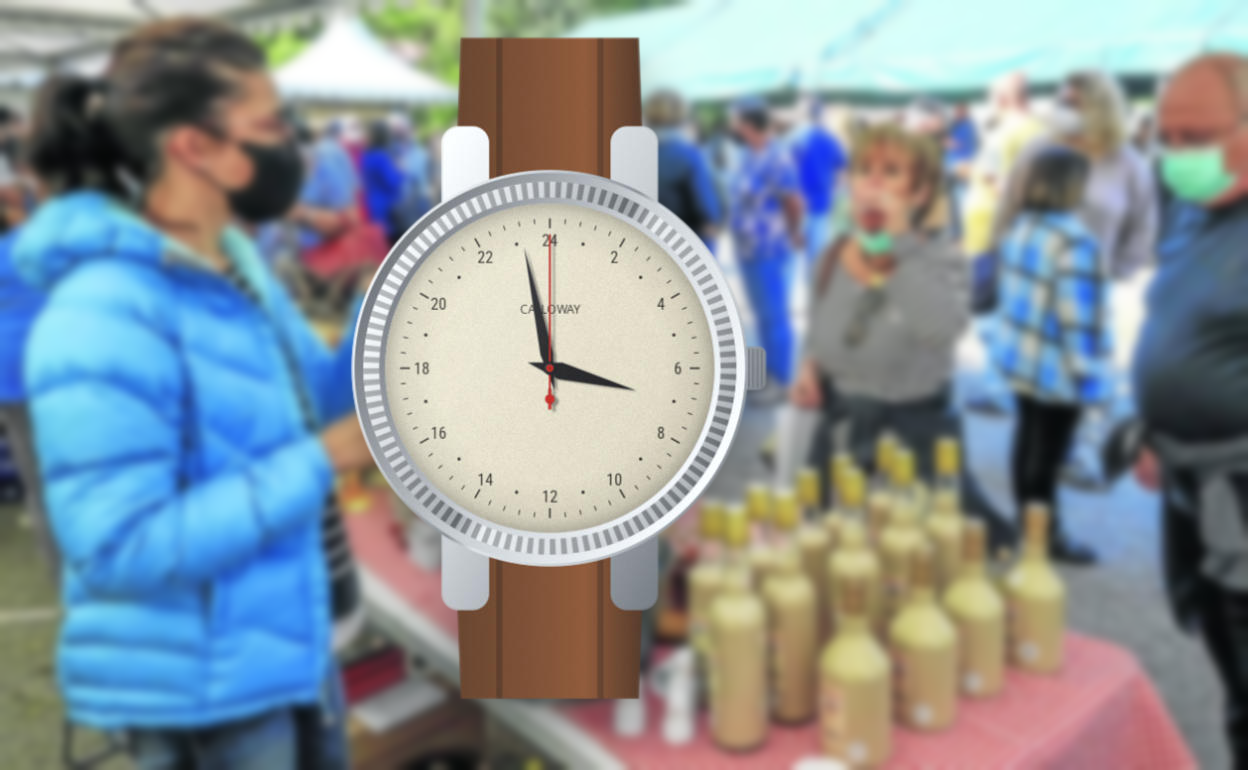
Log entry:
6h58m00s
